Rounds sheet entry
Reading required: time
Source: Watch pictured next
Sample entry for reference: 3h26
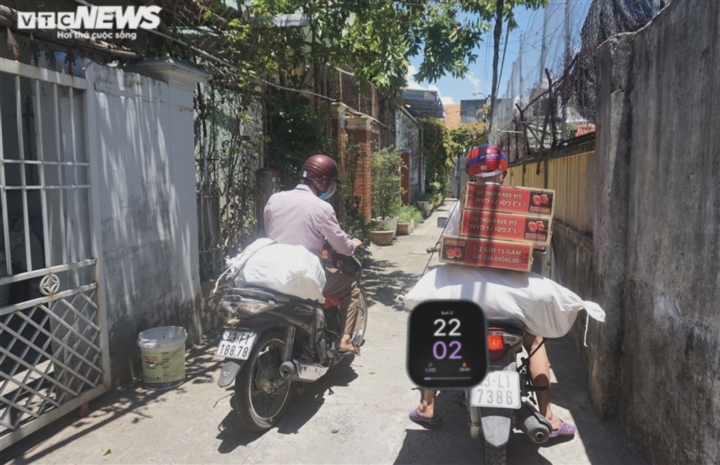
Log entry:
22h02
